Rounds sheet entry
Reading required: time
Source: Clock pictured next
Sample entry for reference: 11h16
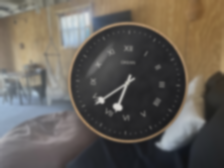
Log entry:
6h39
